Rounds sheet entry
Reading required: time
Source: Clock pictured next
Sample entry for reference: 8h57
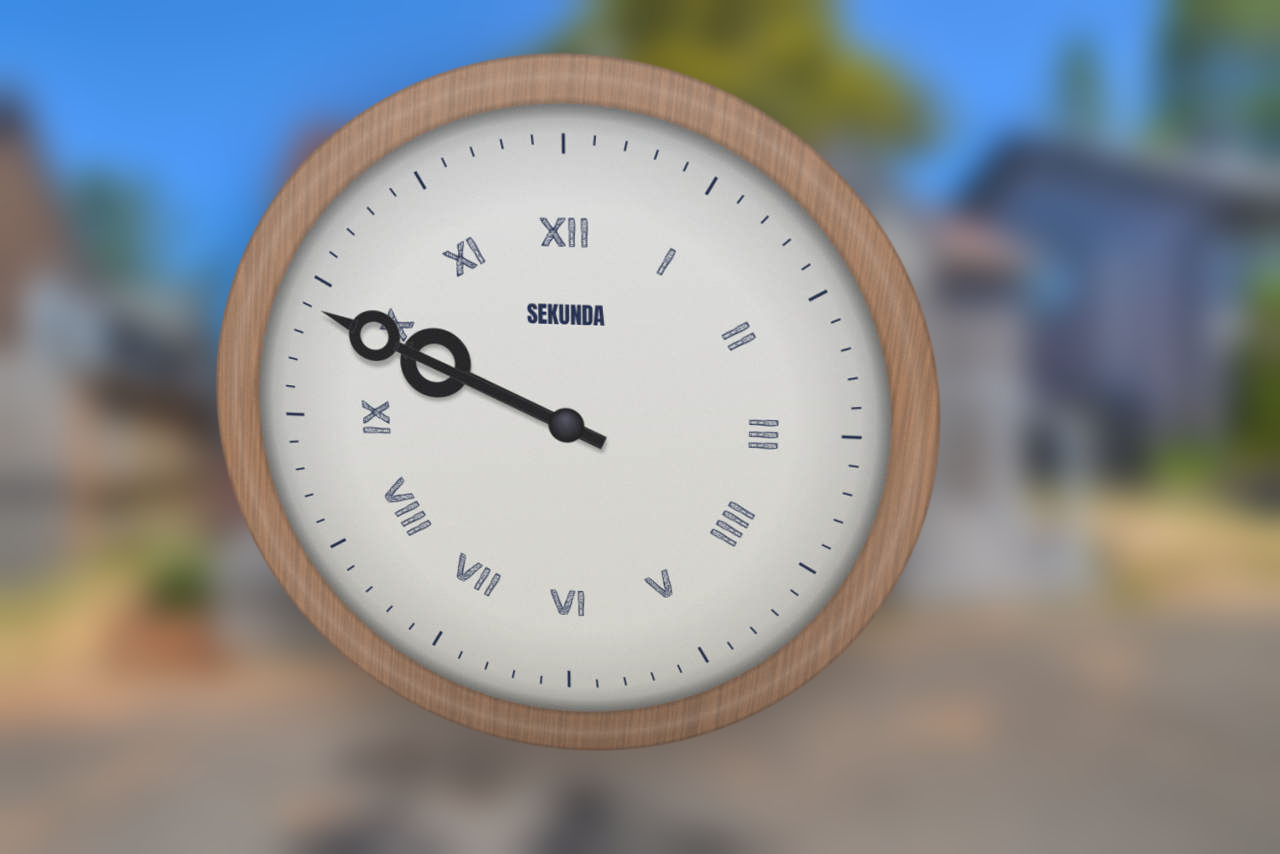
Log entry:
9h49
